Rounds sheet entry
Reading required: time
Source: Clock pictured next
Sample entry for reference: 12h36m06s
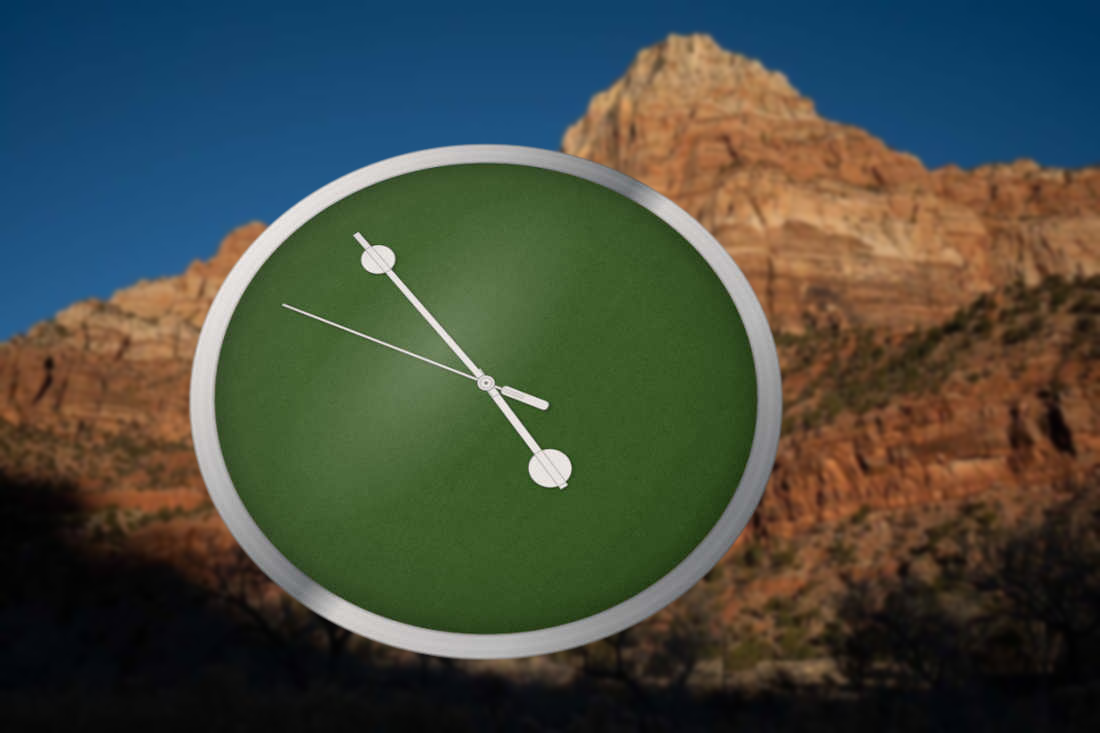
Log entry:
4h53m49s
